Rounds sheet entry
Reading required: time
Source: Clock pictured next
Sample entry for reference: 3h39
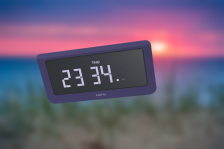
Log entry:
23h34
